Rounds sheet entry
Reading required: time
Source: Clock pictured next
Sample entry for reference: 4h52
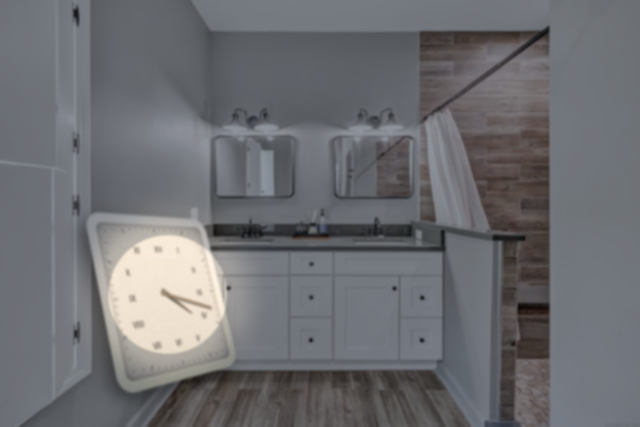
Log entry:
4h18
